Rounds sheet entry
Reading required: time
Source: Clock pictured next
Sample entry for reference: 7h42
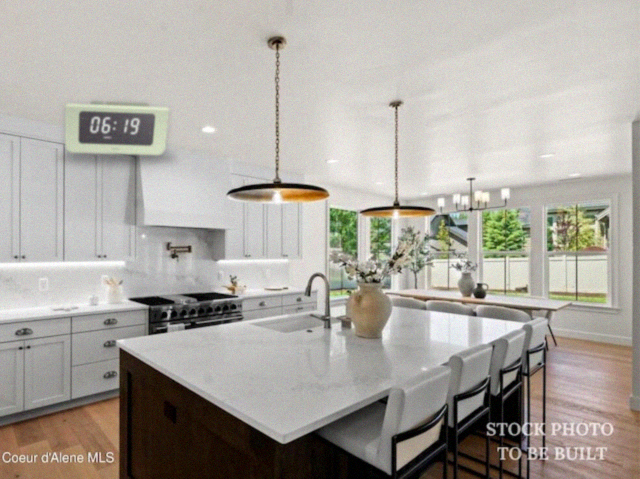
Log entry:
6h19
